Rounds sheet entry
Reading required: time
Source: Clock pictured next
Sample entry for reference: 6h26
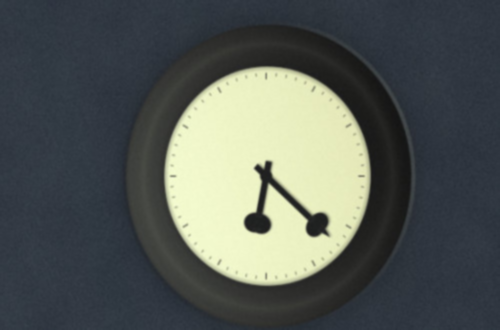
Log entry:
6h22
